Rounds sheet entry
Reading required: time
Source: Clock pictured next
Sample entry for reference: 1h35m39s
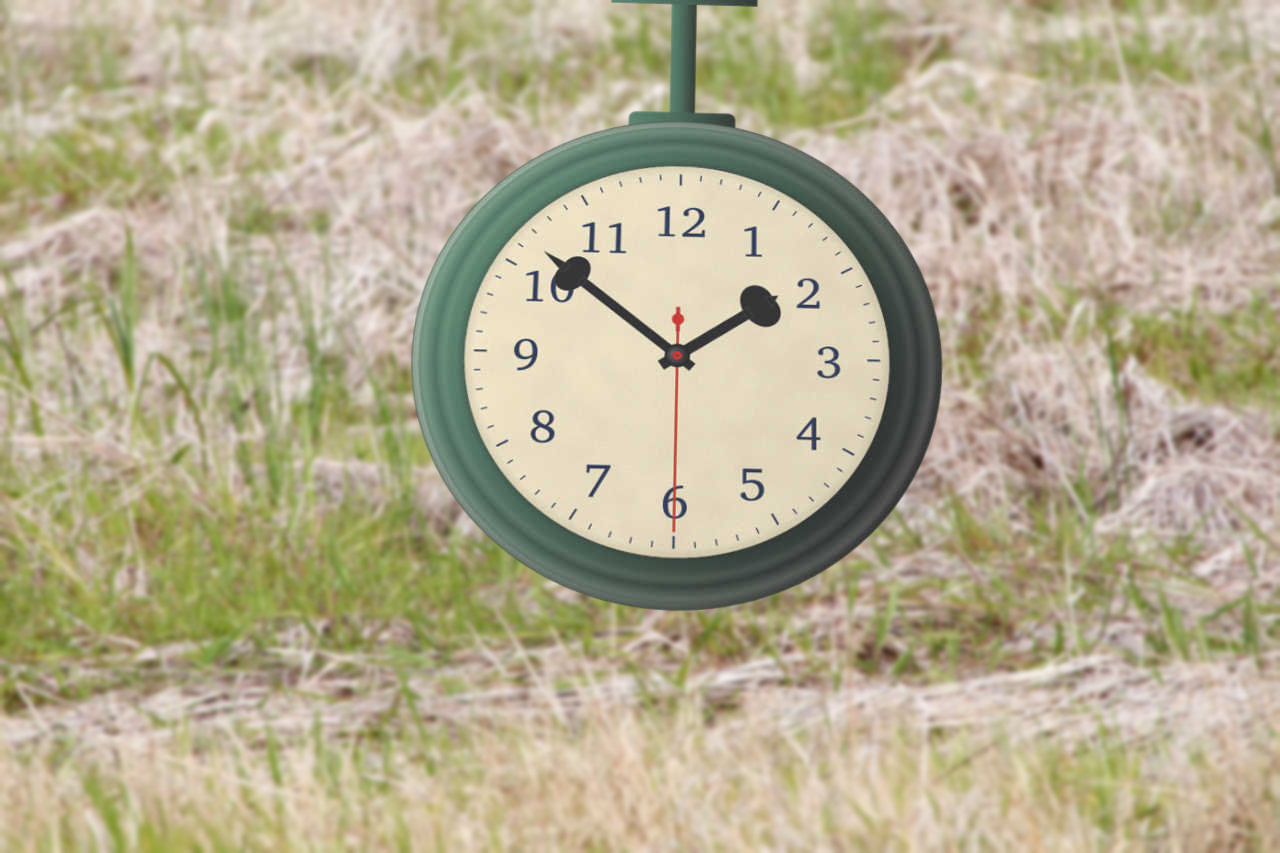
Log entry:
1h51m30s
